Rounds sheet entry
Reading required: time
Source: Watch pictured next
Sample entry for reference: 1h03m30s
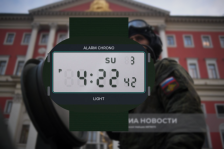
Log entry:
4h22m42s
